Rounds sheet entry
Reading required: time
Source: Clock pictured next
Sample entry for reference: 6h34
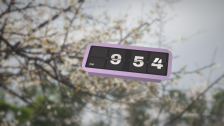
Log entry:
9h54
